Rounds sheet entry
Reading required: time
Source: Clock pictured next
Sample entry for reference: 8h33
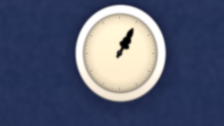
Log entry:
1h05
